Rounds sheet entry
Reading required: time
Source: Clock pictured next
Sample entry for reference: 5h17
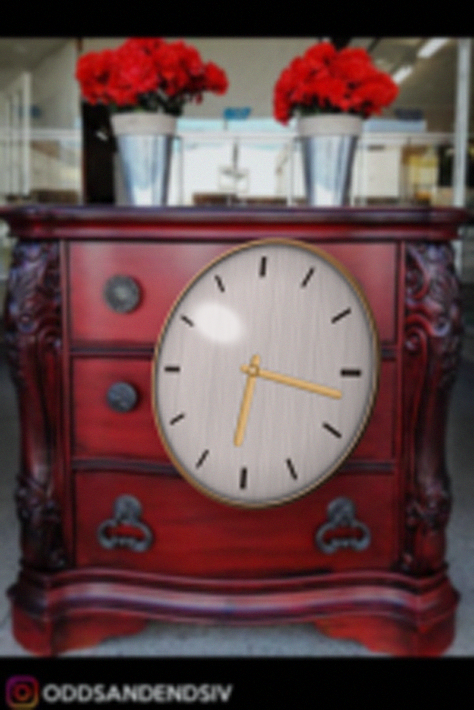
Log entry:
6h17
